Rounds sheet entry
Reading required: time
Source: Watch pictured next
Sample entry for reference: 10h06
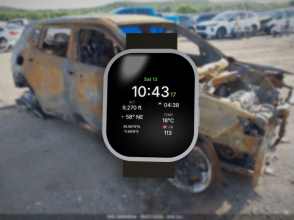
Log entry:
10h43
